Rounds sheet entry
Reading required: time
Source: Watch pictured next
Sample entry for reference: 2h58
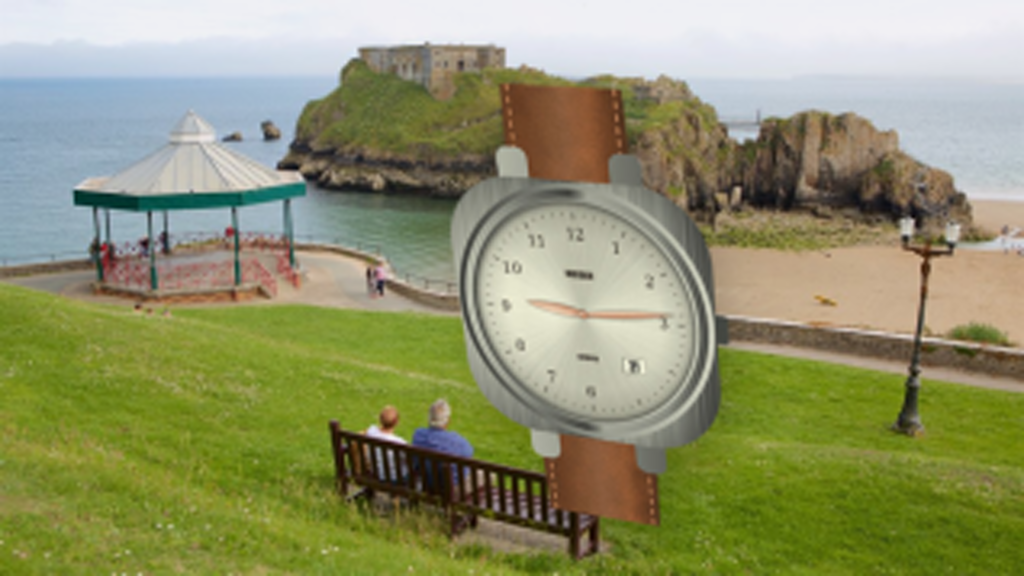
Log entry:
9h14
